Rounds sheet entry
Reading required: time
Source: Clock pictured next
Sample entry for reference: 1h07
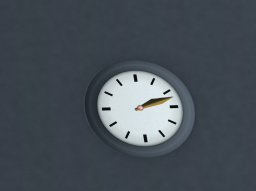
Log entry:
2h12
